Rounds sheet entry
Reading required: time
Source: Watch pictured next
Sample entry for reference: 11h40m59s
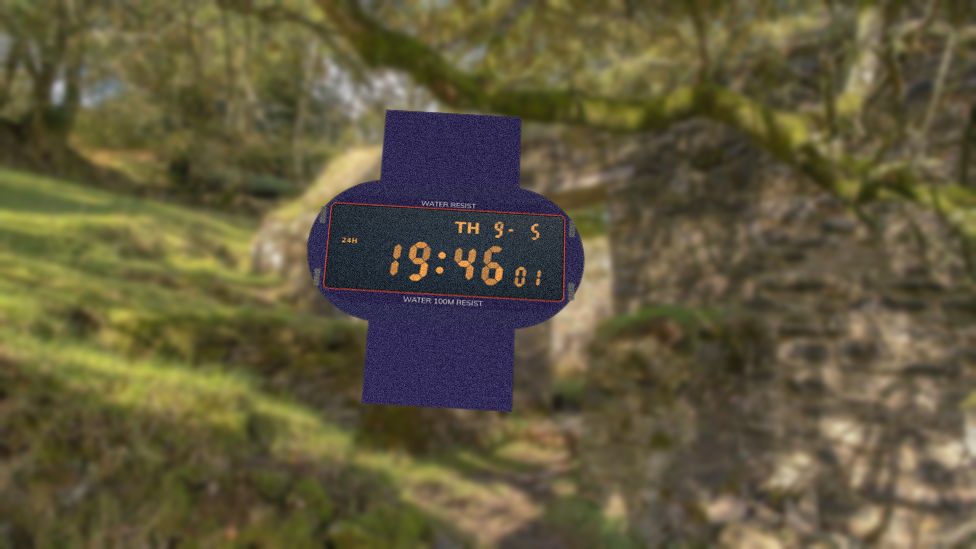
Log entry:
19h46m01s
